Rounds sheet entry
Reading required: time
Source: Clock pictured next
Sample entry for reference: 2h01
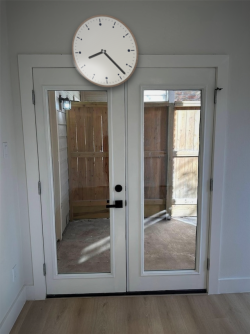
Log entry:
8h23
